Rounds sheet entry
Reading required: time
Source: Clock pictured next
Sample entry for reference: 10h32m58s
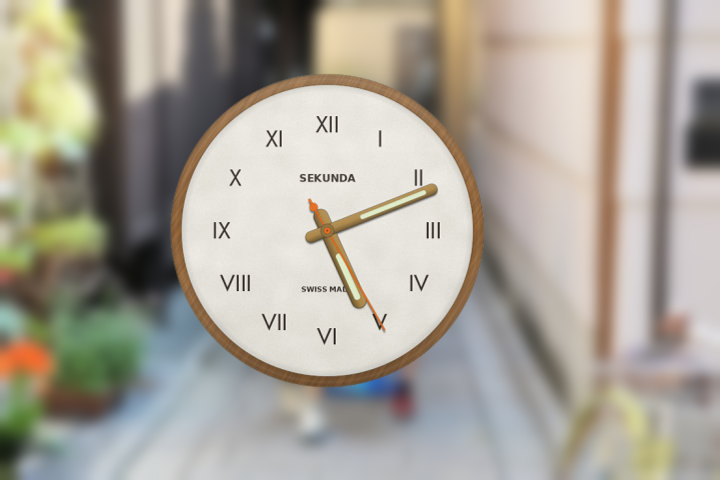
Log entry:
5h11m25s
